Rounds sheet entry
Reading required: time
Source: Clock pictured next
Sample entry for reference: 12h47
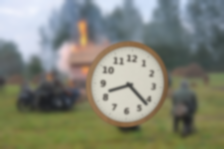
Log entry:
8h22
